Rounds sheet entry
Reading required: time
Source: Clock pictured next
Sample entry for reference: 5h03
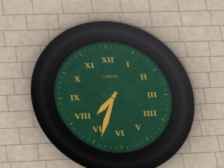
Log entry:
7h34
